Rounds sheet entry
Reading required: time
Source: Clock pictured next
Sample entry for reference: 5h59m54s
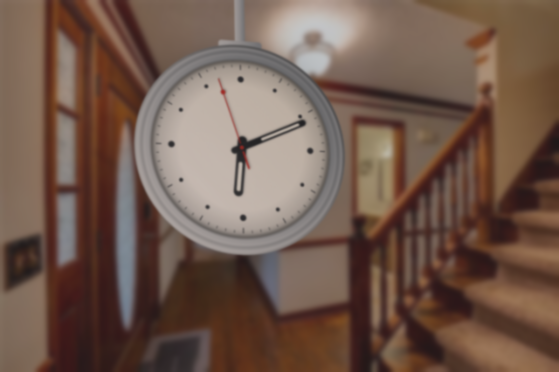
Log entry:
6h10m57s
